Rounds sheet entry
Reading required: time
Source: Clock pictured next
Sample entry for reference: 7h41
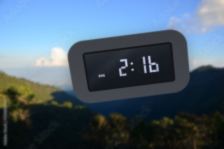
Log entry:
2h16
